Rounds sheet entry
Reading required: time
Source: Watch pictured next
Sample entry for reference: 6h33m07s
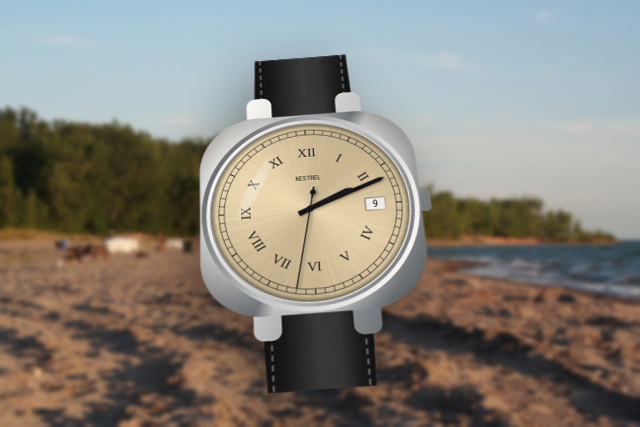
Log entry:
2h11m32s
